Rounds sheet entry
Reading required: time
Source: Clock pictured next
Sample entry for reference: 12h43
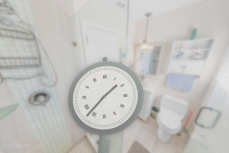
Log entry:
1h37
